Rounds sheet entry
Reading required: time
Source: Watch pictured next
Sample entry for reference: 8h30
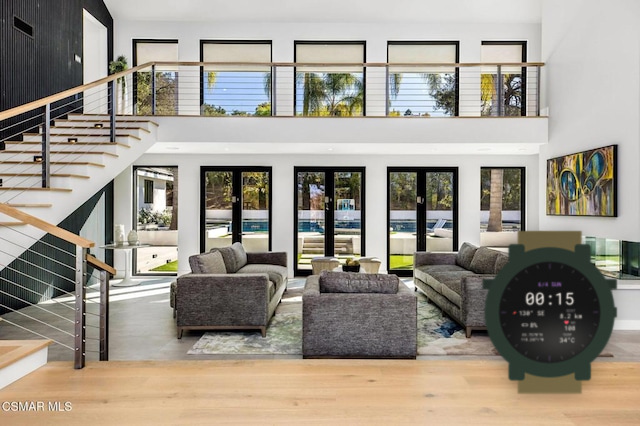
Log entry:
0h15
